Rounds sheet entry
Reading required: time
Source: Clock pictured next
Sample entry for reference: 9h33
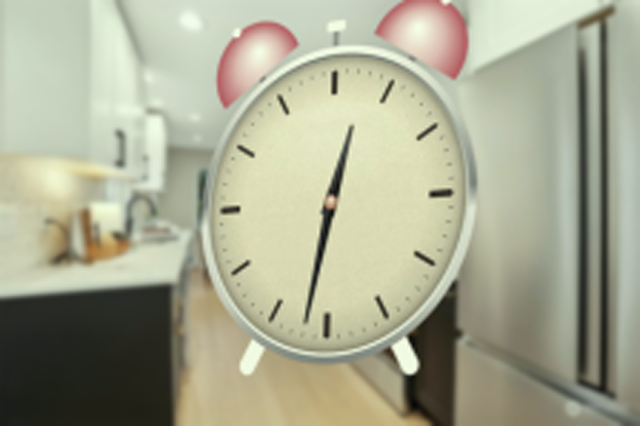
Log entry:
12h32
